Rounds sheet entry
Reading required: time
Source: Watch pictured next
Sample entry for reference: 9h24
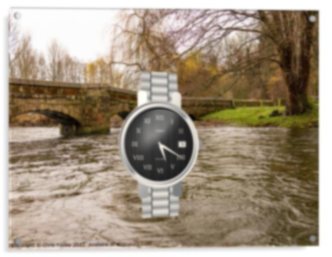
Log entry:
5h20
